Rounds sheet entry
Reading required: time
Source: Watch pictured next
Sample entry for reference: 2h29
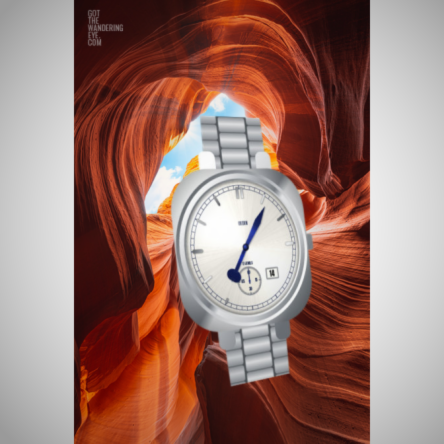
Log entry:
7h06
